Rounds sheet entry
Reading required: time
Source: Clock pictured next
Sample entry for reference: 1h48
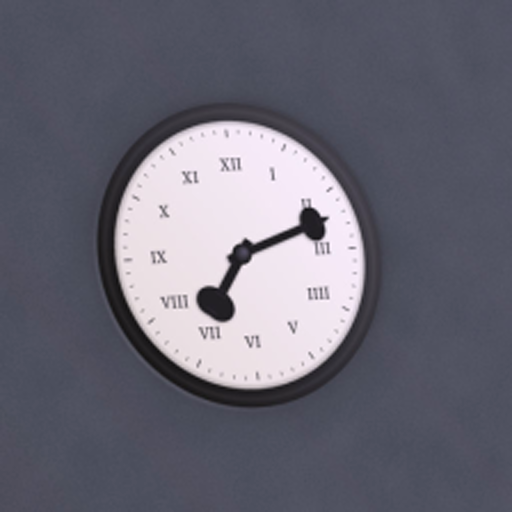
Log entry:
7h12
